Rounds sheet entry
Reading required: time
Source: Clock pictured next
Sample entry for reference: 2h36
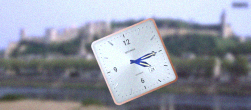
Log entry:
4h15
